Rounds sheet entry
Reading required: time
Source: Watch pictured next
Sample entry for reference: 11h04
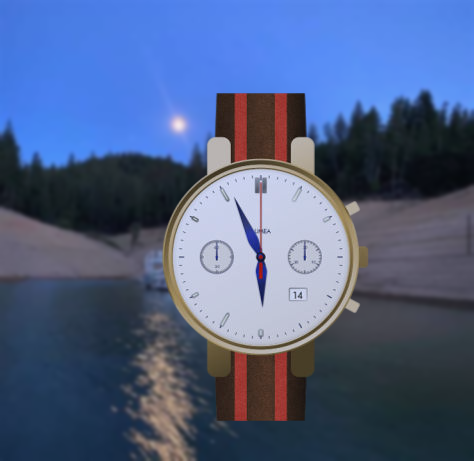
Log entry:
5h56
